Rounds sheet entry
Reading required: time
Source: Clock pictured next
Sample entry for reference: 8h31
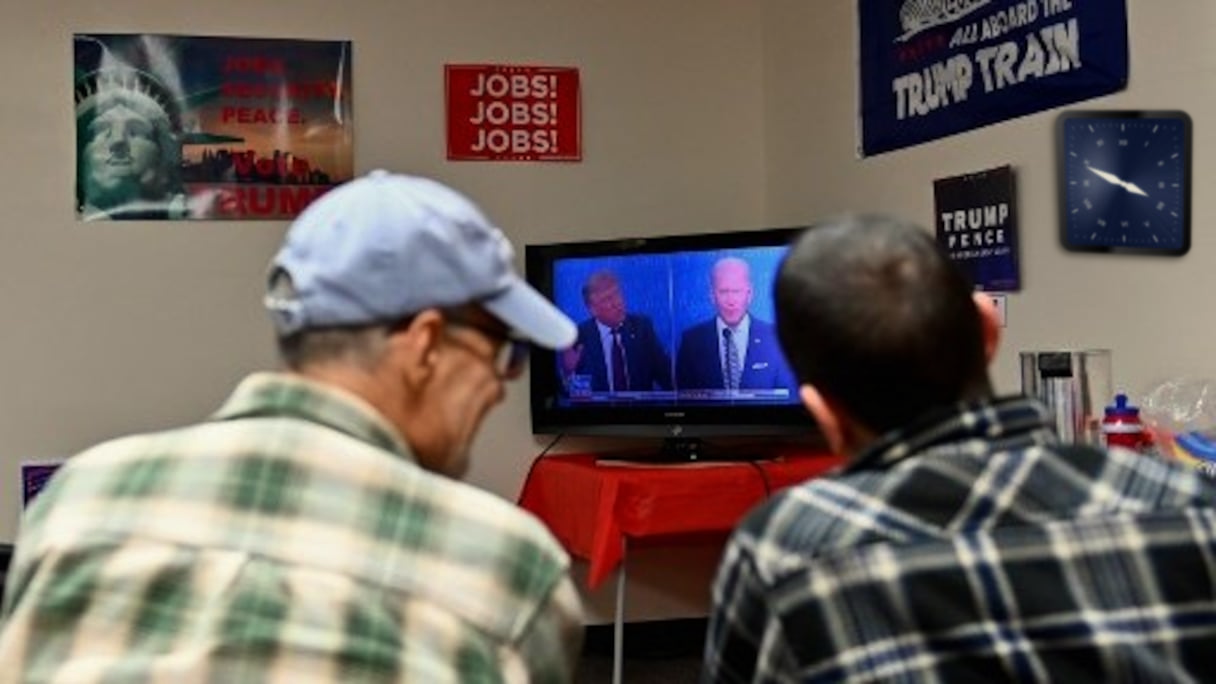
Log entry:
3h49
